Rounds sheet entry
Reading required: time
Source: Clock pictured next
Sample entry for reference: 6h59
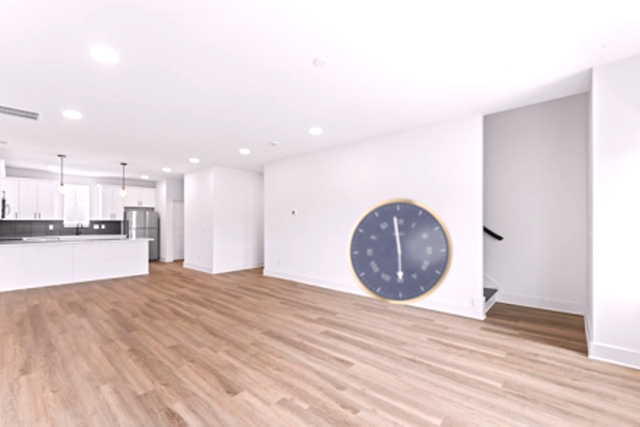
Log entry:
5h59
